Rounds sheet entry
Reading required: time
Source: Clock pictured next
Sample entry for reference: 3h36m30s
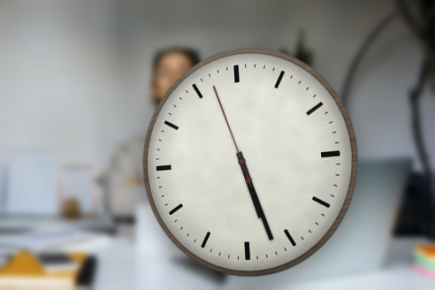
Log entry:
5h26m57s
